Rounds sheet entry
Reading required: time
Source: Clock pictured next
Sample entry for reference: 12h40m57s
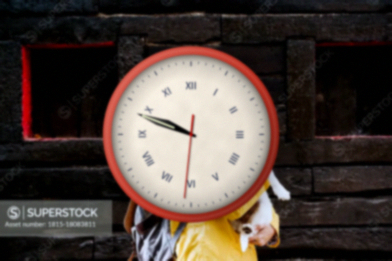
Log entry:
9h48m31s
